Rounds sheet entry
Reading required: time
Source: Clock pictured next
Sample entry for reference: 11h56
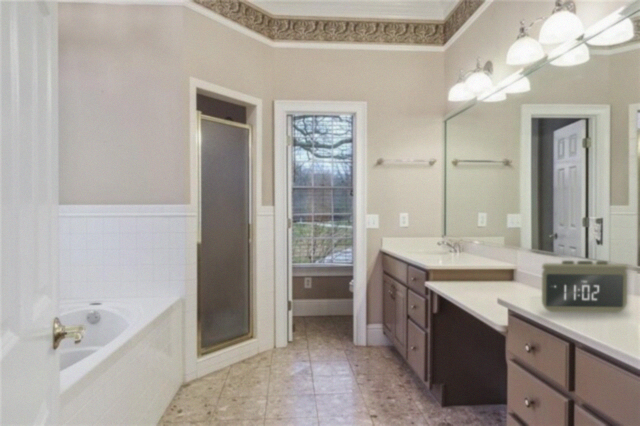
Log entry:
11h02
